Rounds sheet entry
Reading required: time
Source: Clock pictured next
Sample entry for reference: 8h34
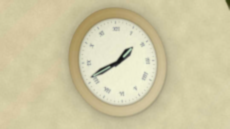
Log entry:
1h41
